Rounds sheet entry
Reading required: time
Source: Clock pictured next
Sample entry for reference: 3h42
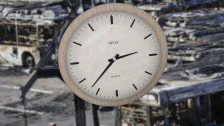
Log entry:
2h37
